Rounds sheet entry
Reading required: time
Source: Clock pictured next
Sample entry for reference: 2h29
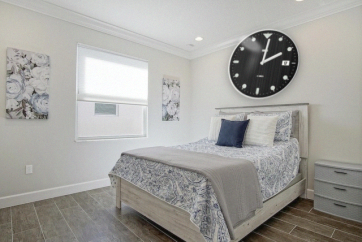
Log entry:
2h01
